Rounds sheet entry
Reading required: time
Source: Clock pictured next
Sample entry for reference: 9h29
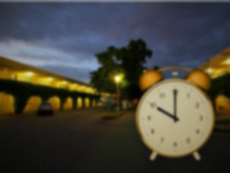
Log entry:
10h00
